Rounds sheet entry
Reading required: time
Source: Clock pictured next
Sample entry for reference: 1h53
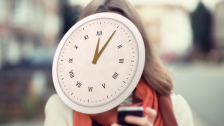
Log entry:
12h05
